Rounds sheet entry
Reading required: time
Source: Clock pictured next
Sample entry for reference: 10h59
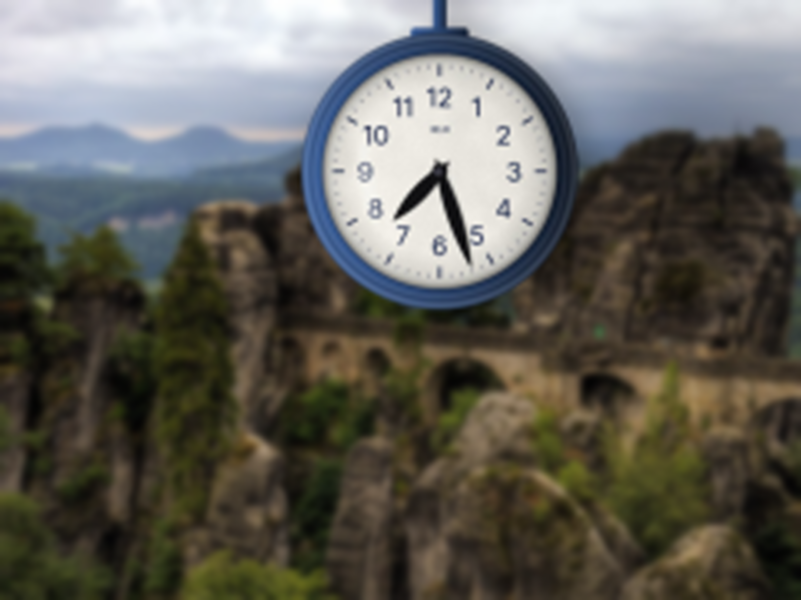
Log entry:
7h27
